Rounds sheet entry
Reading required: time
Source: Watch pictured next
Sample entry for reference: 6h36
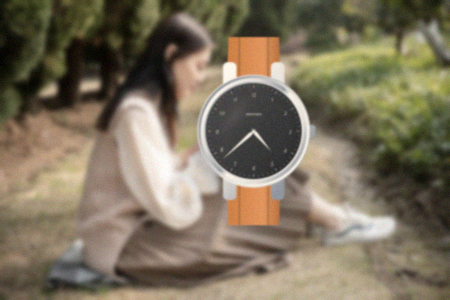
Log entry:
4h38
